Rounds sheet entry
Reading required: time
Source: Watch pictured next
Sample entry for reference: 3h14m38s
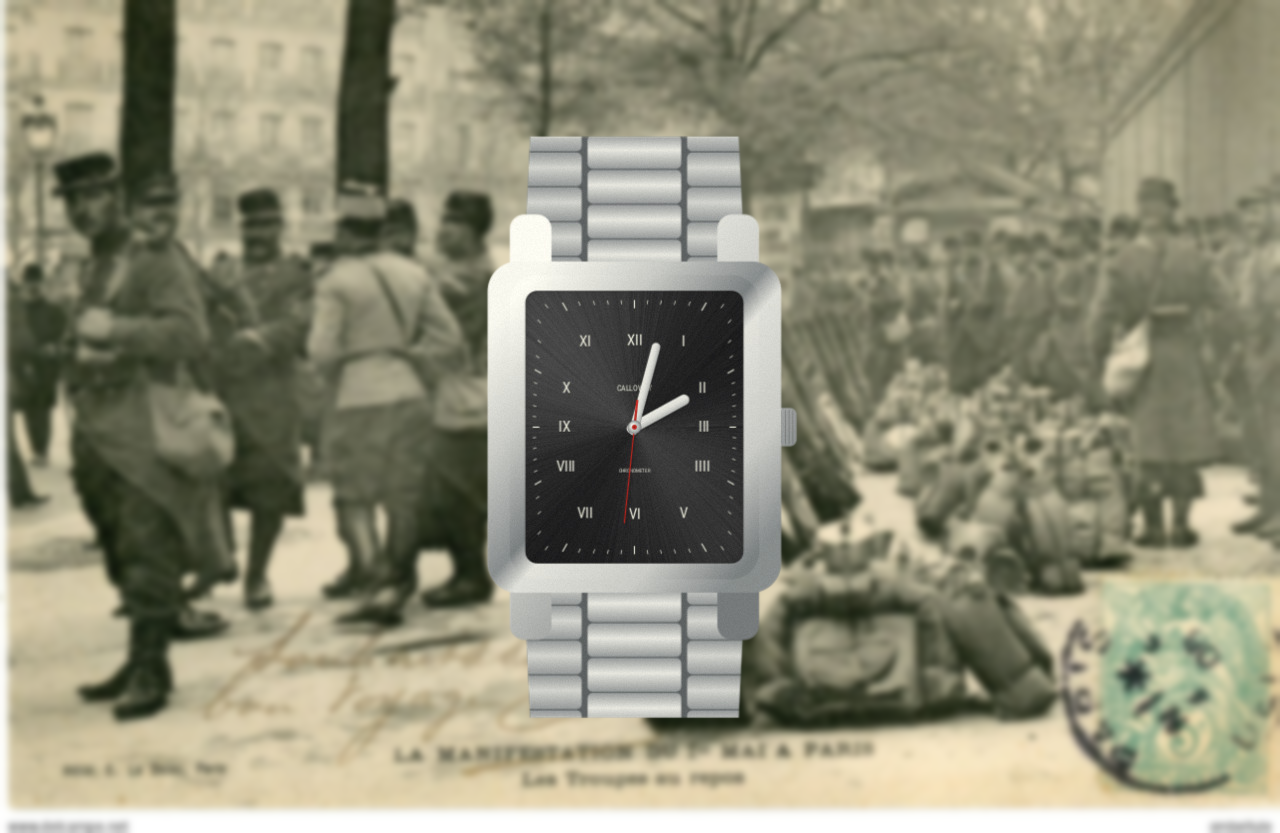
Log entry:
2h02m31s
